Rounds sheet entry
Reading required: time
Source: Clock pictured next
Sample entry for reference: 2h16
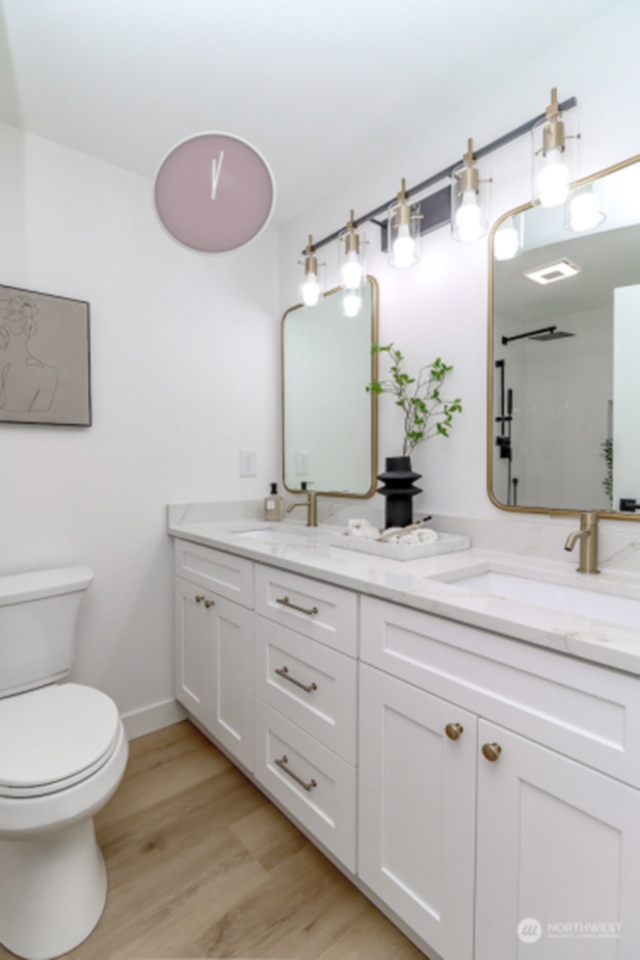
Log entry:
12h02
